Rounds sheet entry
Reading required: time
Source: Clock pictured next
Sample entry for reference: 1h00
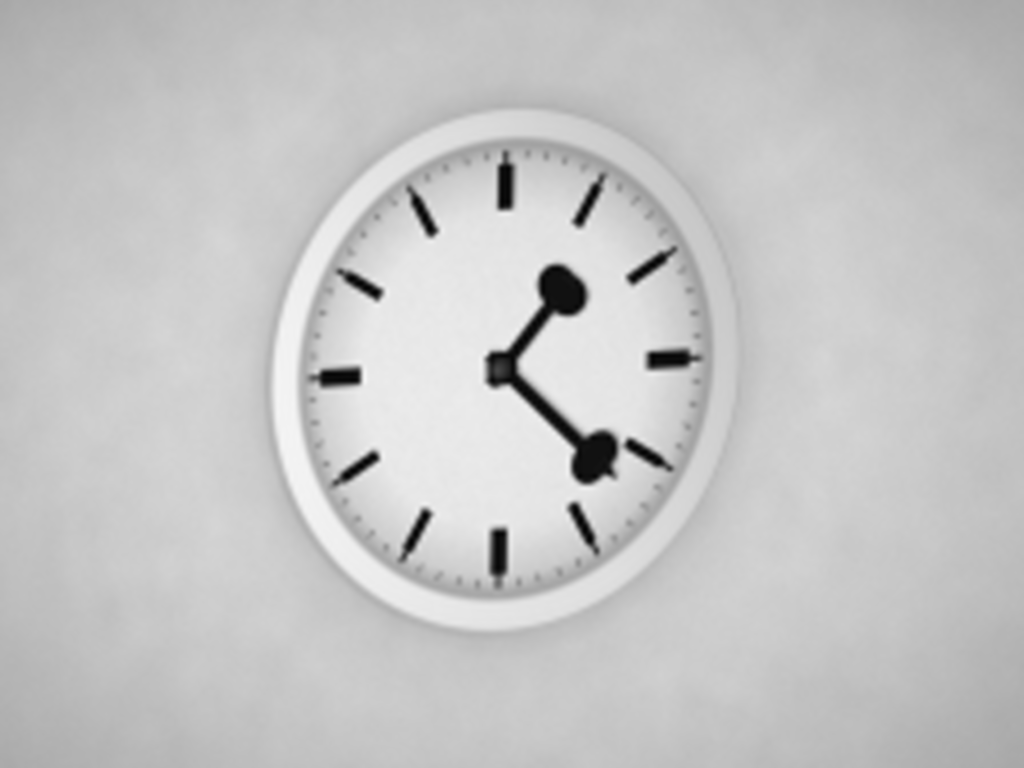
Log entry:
1h22
